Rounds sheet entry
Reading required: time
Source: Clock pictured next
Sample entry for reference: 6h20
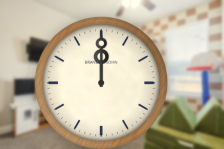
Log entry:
12h00
